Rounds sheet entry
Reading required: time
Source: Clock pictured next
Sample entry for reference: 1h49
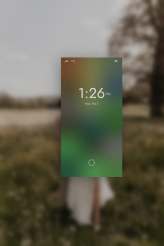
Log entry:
1h26
